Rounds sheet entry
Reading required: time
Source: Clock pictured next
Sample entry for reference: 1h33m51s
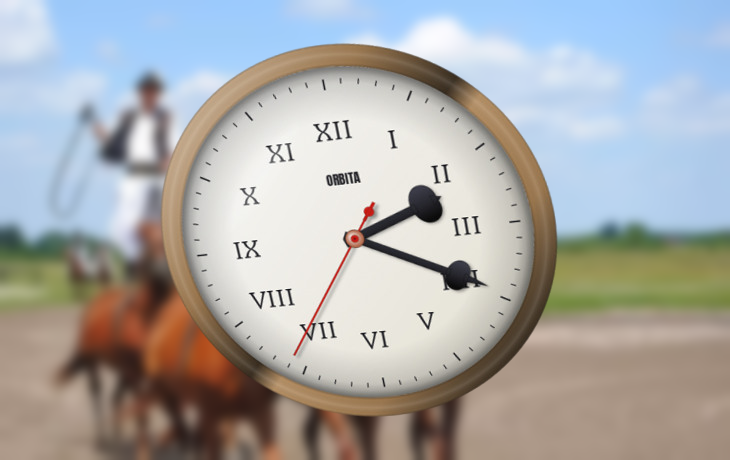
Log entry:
2h19m36s
